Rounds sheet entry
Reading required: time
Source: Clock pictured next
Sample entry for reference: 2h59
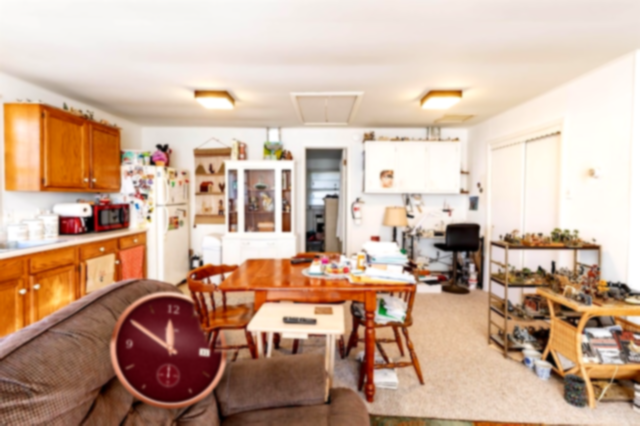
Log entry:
11h50
